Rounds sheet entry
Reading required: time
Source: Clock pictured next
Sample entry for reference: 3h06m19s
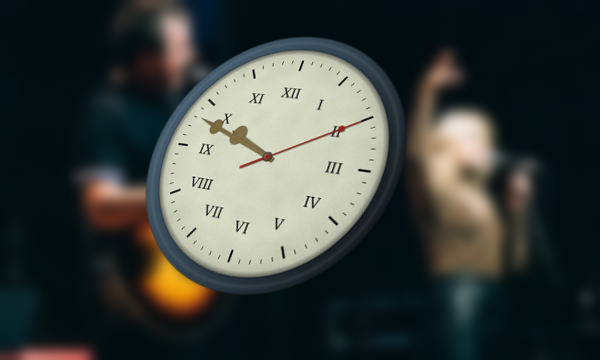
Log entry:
9h48m10s
